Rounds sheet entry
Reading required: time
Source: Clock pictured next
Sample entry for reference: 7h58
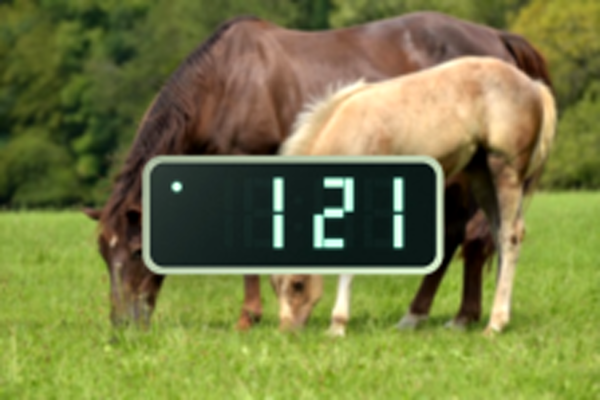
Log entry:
1h21
